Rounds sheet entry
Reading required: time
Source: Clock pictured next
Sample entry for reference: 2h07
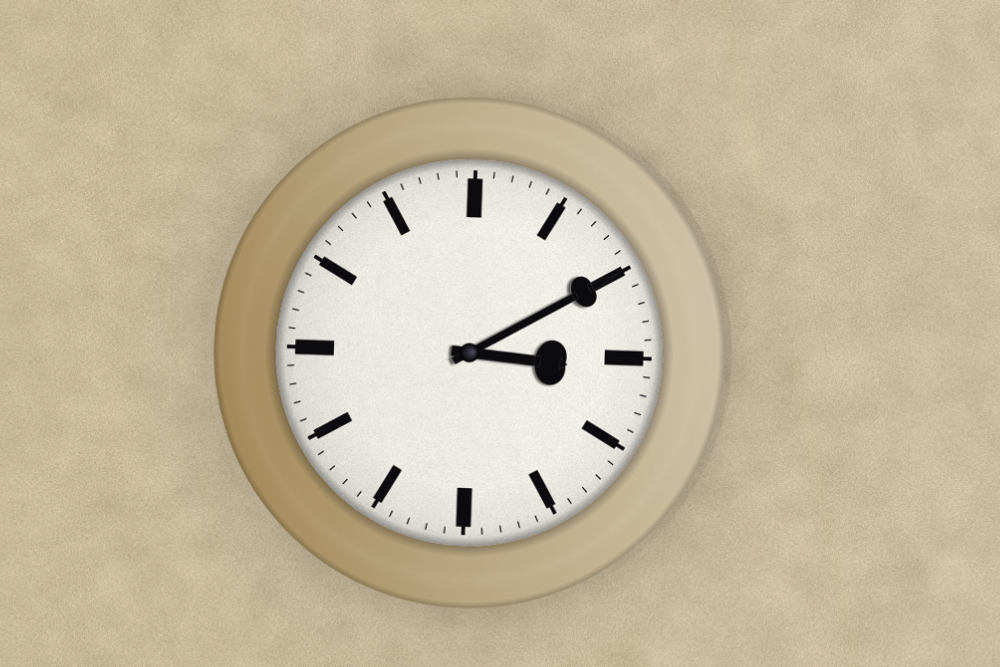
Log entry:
3h10
